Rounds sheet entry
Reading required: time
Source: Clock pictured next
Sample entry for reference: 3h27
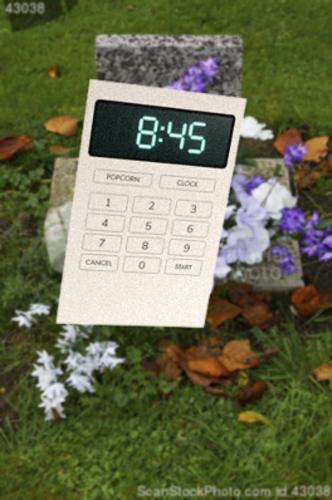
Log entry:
8h45
